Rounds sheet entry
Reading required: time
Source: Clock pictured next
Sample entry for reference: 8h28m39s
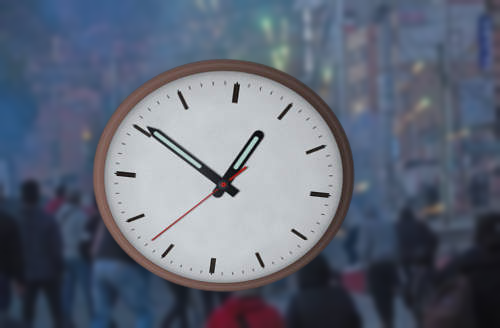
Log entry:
12h50m37s
